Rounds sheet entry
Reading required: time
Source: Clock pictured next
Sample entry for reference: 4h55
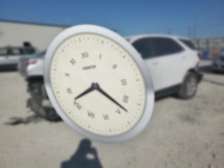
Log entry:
8h23
